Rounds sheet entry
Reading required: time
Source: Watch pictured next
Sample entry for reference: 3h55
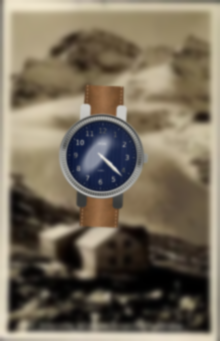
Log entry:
4h22
